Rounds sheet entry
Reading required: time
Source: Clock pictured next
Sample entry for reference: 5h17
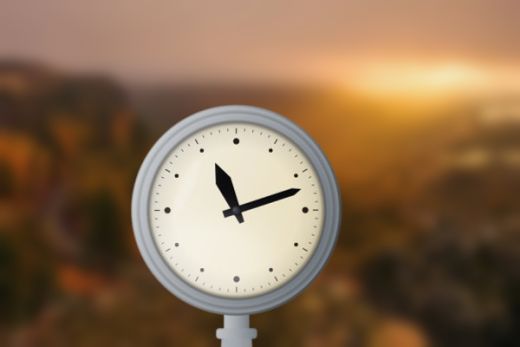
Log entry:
11h12
